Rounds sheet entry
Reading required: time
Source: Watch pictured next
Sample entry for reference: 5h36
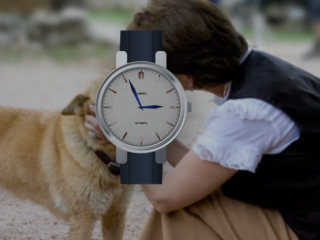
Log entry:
2h56
